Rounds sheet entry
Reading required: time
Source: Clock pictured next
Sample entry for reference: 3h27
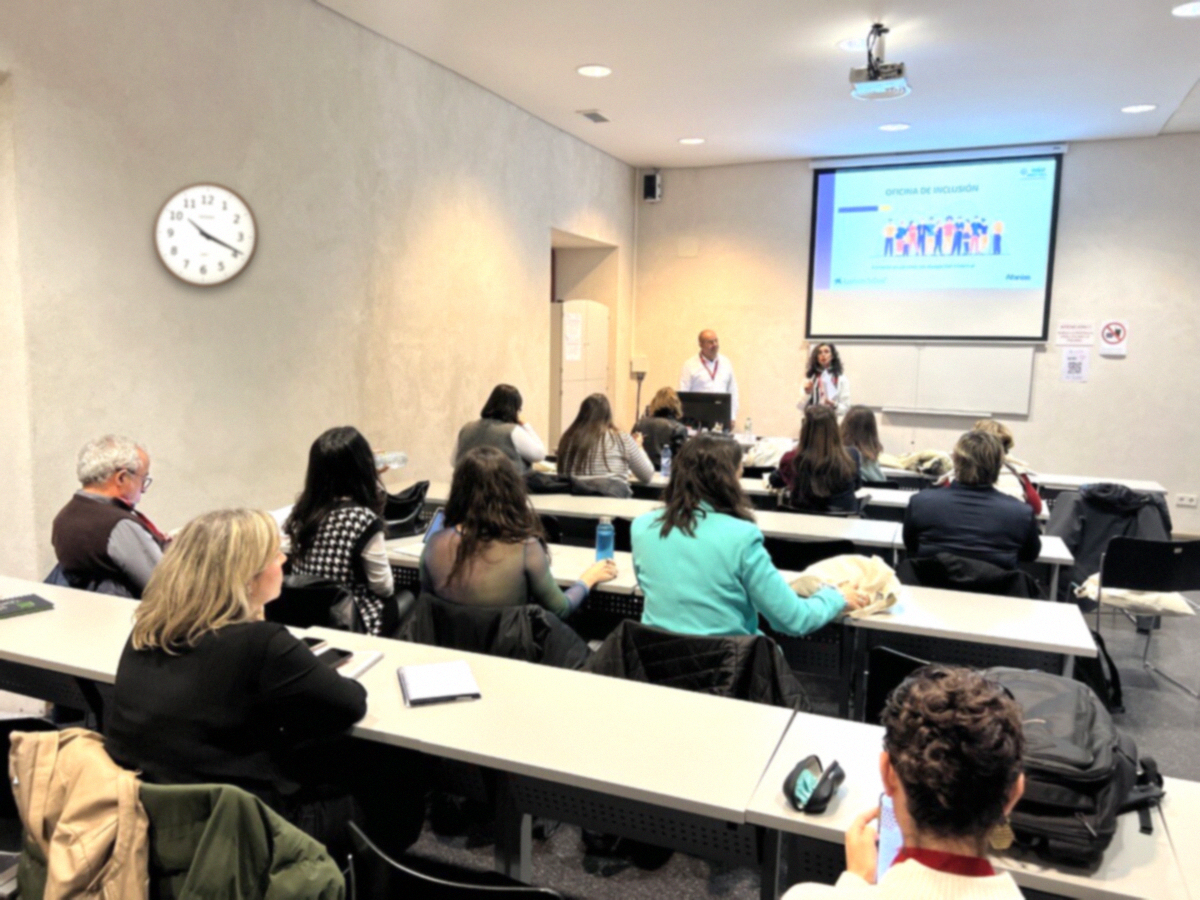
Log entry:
10h19
